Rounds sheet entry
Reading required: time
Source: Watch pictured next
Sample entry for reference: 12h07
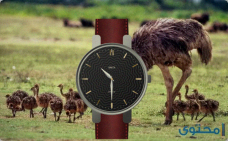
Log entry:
10h30
